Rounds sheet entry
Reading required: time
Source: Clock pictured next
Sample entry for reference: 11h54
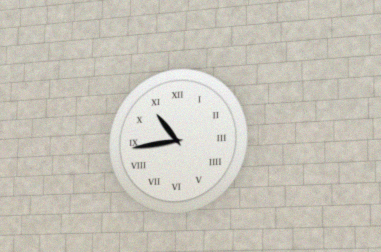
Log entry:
10h44
